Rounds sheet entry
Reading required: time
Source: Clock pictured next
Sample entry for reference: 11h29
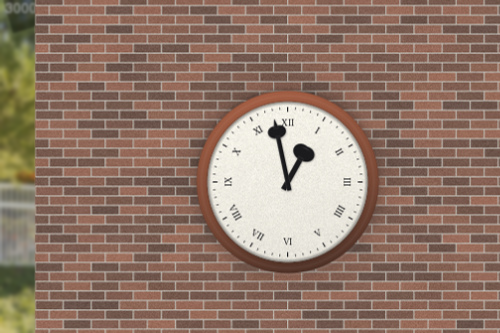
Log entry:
12h58
